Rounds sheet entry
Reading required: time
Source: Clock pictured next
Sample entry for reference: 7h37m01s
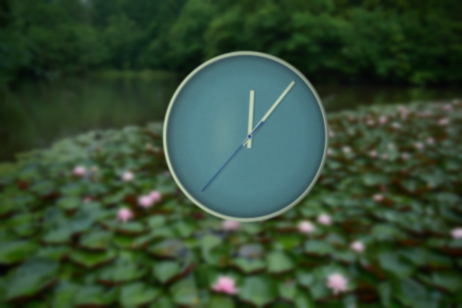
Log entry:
12h06m37s
